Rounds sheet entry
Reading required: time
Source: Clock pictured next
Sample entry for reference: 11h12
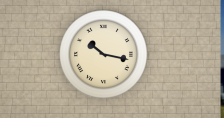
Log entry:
10h17
